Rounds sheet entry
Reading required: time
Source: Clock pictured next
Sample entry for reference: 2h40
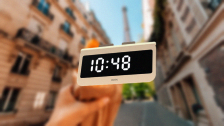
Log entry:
10h48
